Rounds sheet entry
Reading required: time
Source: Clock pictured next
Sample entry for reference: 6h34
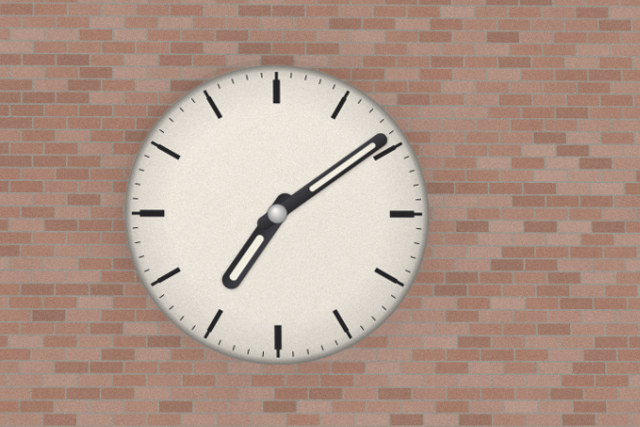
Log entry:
7h09
